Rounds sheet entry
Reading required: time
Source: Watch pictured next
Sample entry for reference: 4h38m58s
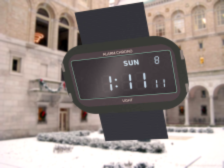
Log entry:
1h11m11s
